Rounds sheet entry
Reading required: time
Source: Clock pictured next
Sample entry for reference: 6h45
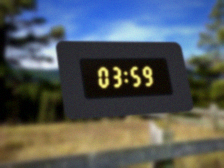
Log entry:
3h59
